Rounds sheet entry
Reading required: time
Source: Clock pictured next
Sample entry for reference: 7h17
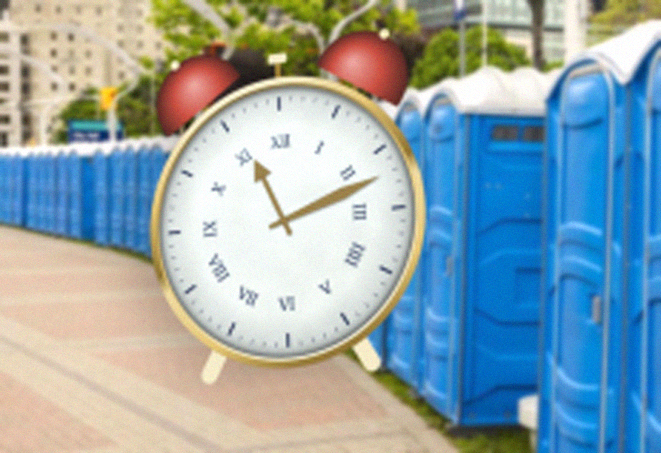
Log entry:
11h12
